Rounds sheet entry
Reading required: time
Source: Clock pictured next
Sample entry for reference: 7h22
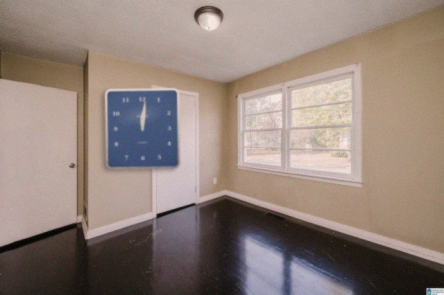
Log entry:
12h01
